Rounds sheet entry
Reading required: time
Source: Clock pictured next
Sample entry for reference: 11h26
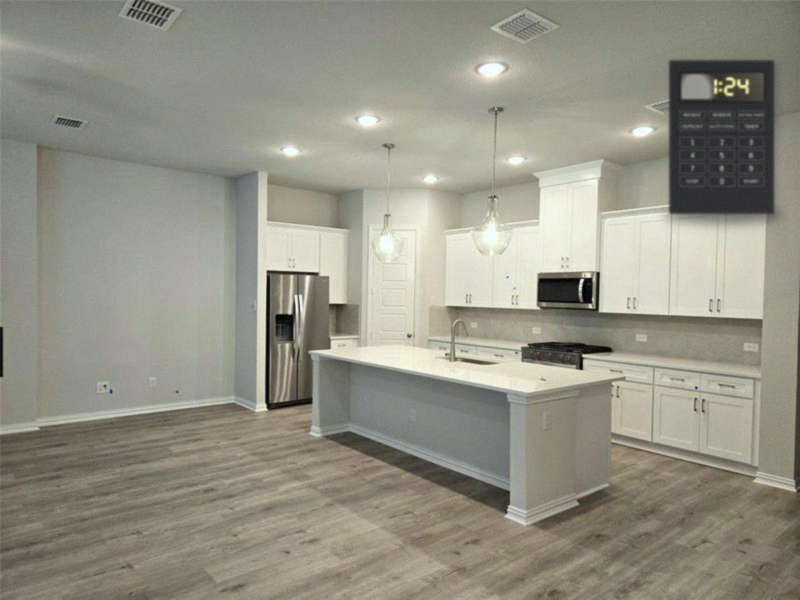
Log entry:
1h24
